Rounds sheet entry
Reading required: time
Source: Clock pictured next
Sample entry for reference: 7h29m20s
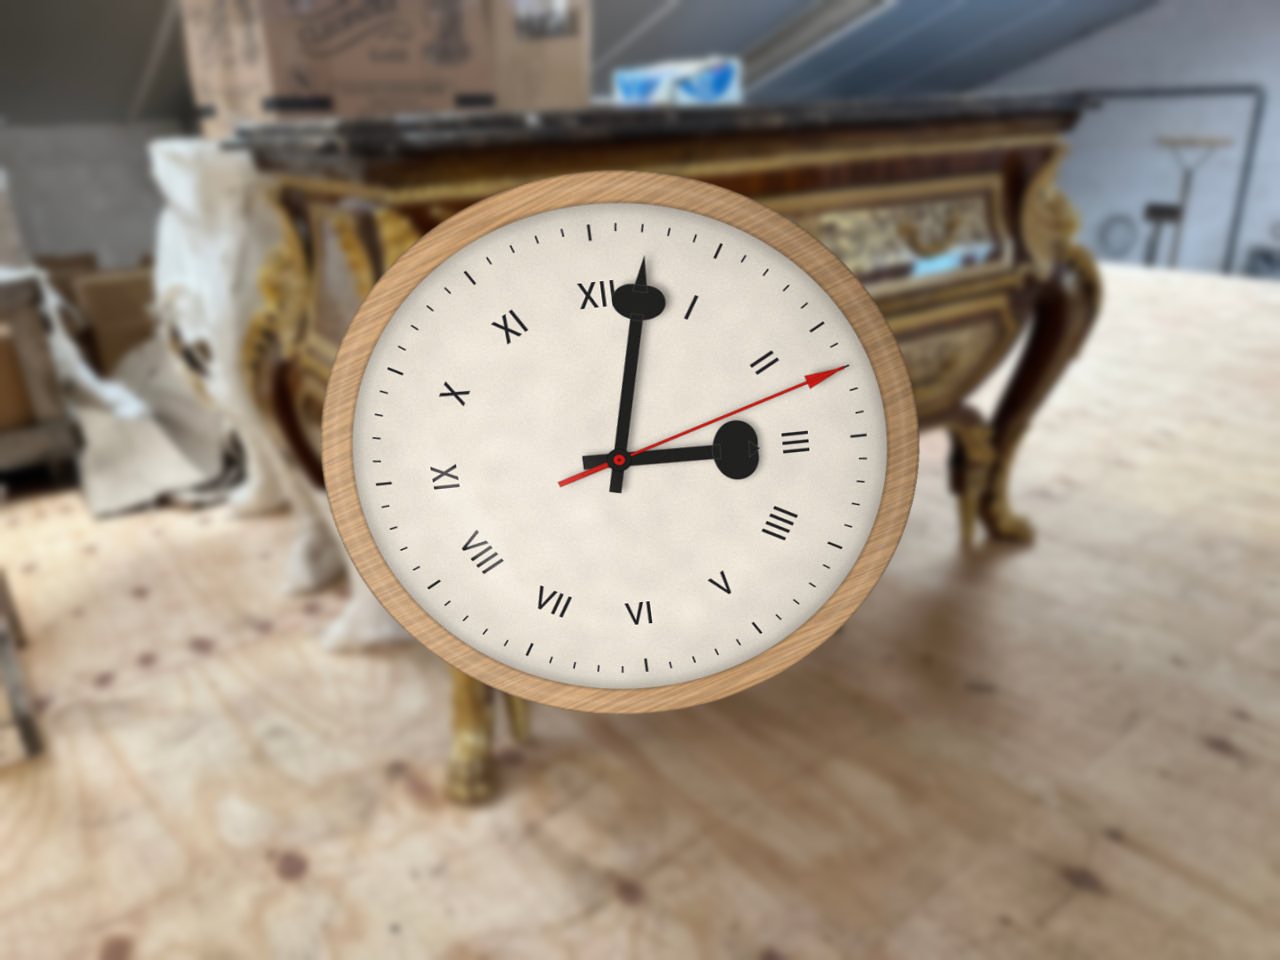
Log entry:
3h02m12s
